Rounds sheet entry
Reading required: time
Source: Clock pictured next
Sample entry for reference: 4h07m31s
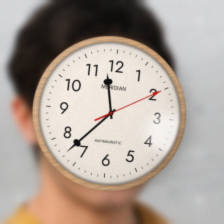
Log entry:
11h37m10s
